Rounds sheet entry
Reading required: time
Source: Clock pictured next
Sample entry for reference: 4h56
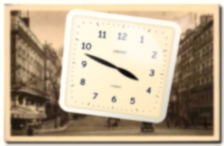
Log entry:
3h48
